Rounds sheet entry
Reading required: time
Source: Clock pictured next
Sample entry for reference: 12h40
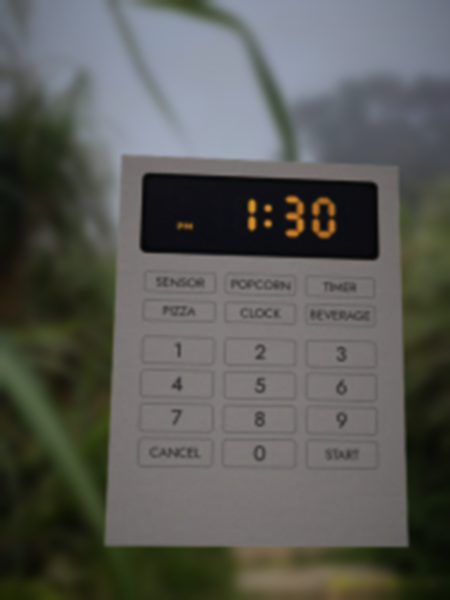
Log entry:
1h30
